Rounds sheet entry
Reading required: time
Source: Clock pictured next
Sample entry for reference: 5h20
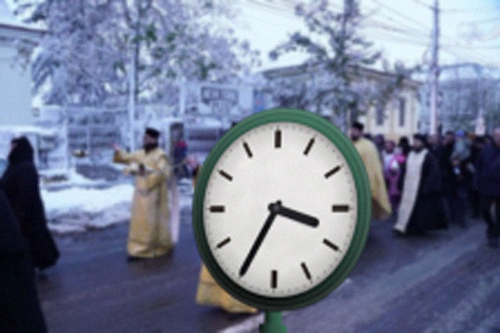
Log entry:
3h35
